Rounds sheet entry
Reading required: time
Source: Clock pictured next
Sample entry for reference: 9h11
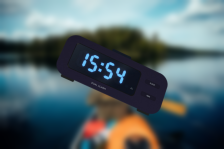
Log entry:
15h54
